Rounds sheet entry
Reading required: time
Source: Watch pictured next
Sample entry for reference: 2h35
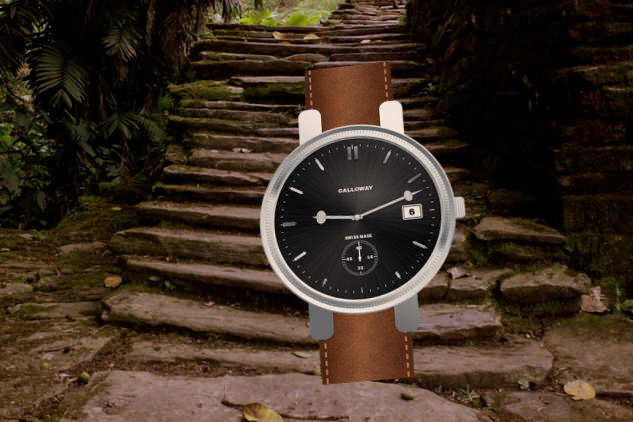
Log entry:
9h12
